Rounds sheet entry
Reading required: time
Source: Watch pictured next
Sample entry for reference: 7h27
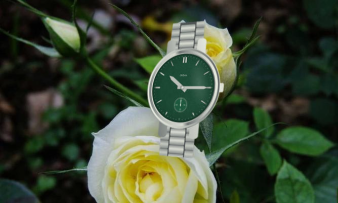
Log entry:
10h15
